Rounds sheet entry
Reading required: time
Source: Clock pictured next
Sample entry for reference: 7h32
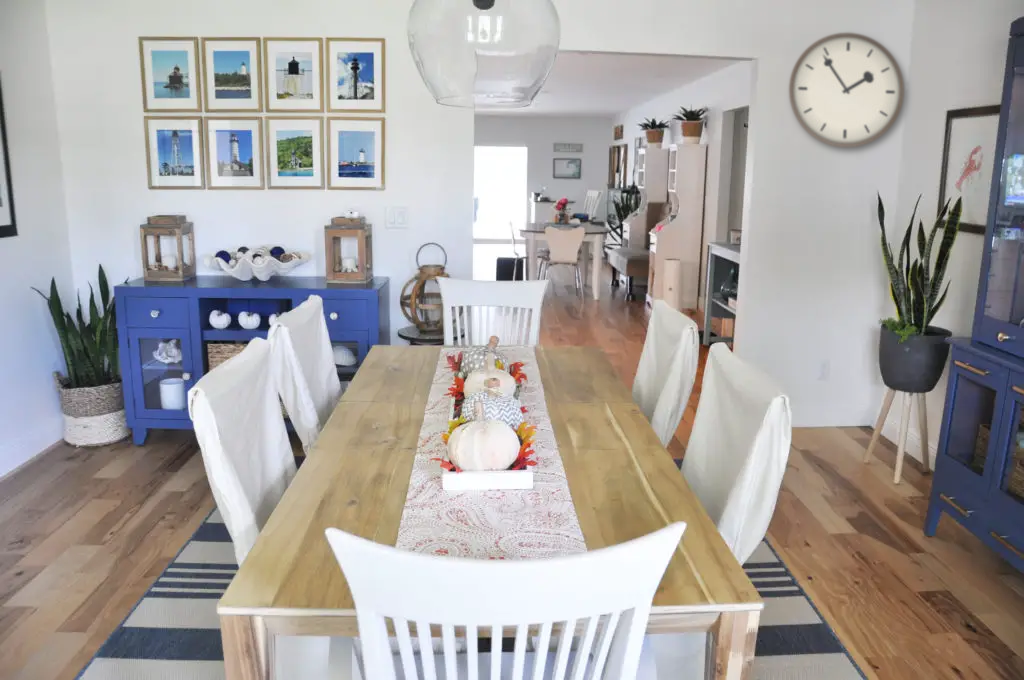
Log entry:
1h54
